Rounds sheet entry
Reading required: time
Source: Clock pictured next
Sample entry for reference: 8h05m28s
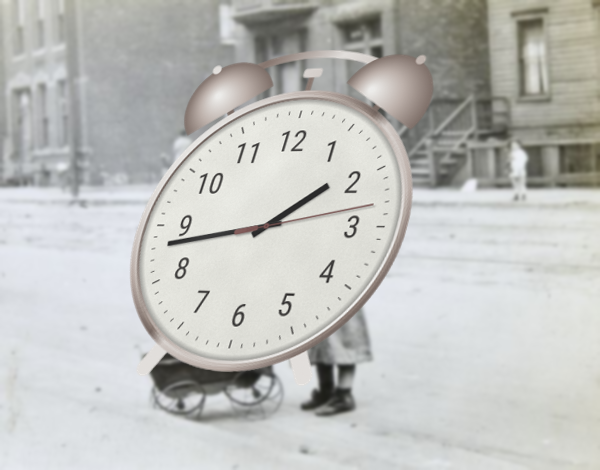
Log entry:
1h43m13s
